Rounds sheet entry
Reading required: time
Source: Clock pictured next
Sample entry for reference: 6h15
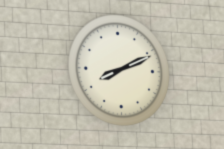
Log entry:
8h11
